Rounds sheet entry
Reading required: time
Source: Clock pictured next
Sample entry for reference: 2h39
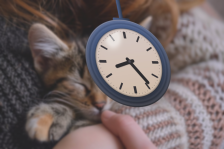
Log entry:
8h24
